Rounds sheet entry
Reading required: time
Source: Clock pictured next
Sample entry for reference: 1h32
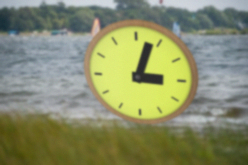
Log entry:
3h03
